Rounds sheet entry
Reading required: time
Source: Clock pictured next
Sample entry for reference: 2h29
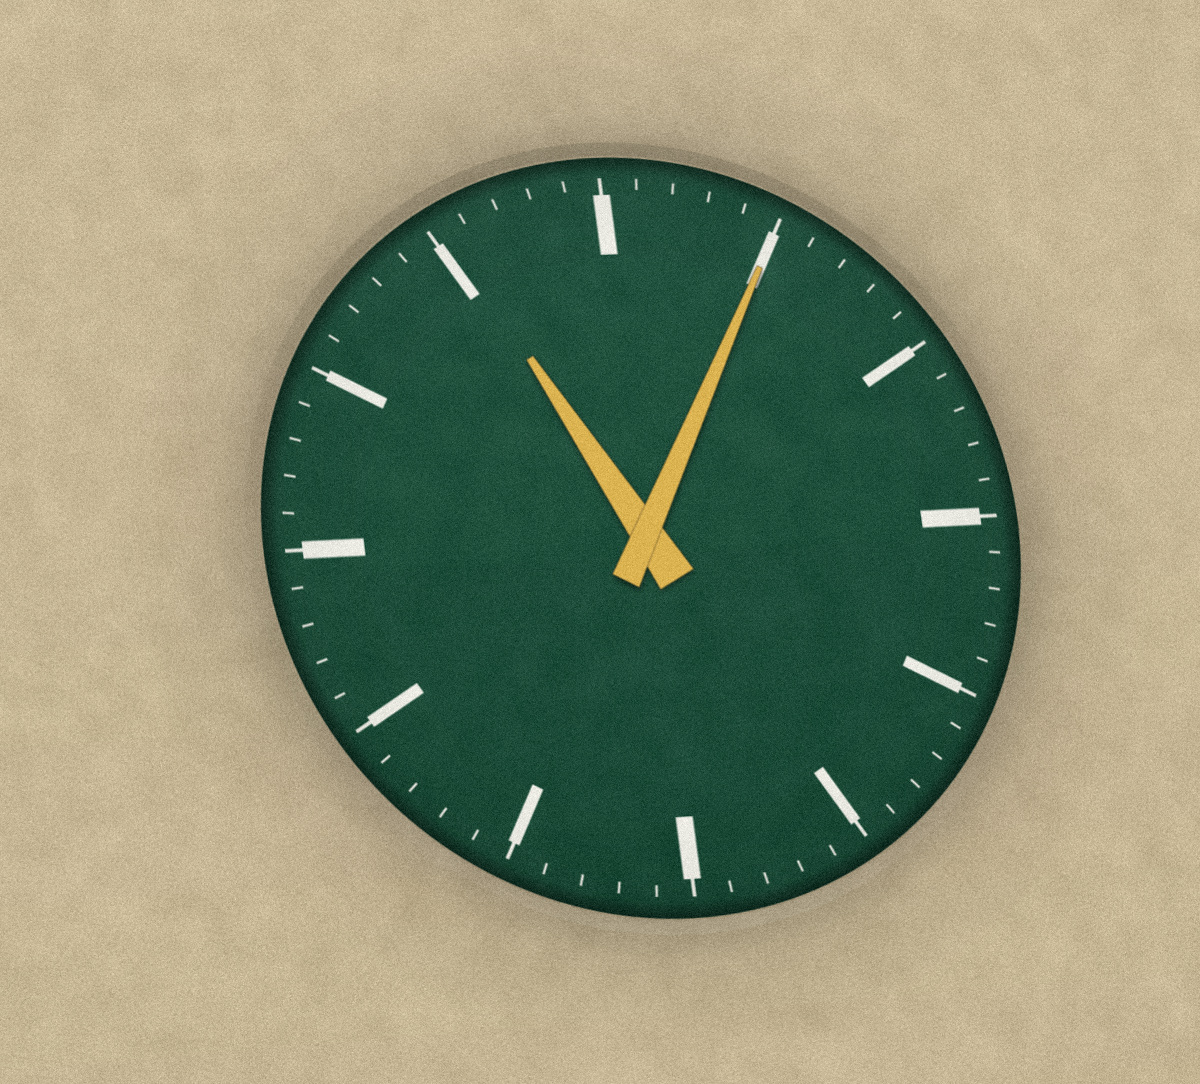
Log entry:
11h05
